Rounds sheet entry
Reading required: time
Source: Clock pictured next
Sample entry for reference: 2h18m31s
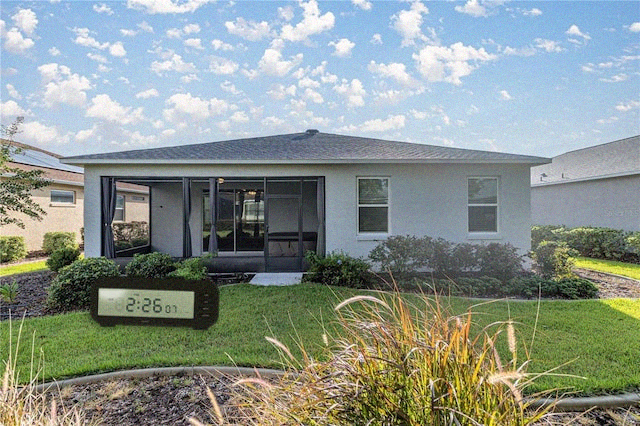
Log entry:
2h26m07s
